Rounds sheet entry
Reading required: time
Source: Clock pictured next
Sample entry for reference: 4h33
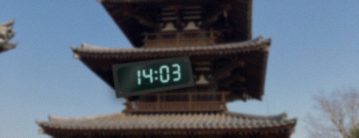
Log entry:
14h03
